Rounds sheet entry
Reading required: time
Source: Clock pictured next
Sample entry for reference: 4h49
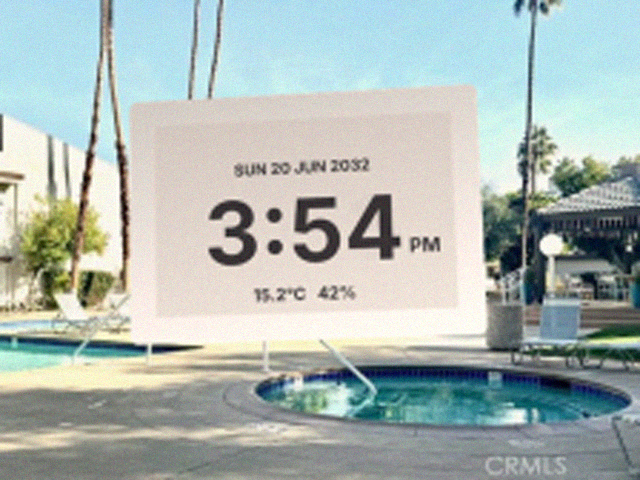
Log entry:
3h54
